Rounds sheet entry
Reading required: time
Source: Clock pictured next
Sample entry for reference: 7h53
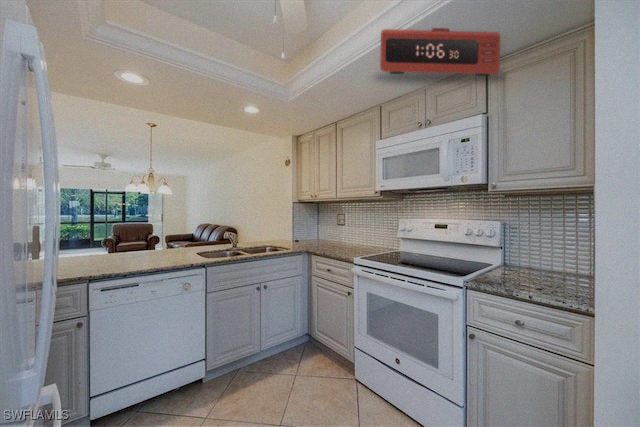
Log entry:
1h06
